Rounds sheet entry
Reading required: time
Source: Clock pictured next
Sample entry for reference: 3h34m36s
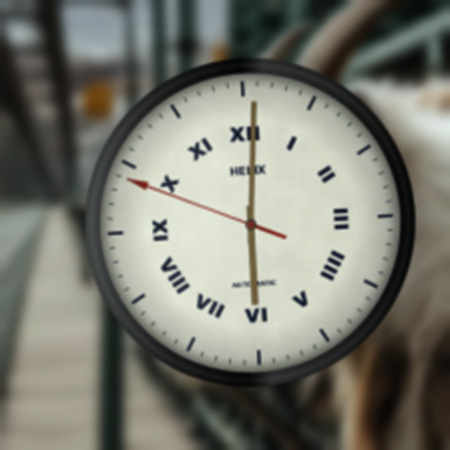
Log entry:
6h00m49s
